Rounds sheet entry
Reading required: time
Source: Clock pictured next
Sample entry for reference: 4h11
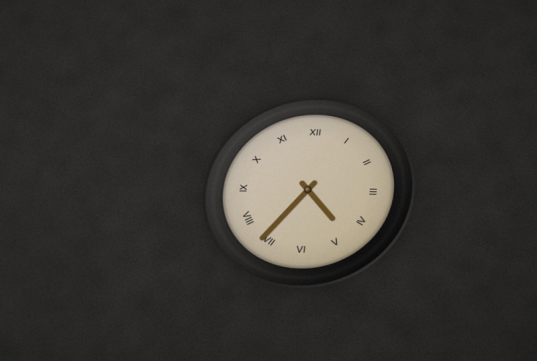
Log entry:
4h36
